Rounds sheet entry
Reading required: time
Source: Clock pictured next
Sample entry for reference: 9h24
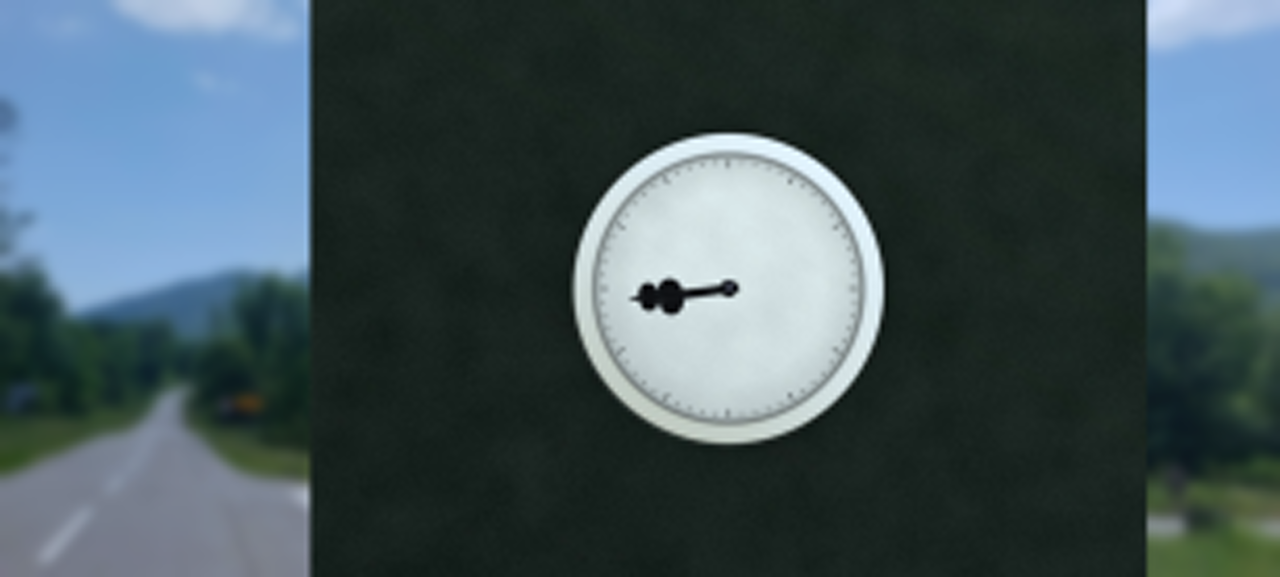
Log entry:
8h44
